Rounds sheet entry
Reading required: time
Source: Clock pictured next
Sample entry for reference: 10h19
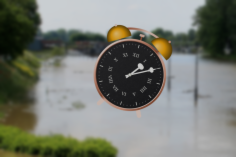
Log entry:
1h10
